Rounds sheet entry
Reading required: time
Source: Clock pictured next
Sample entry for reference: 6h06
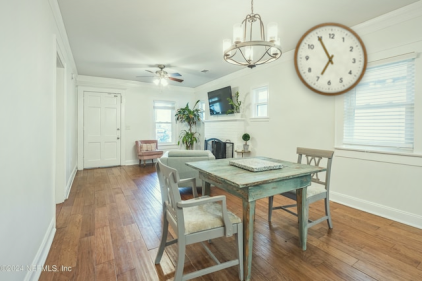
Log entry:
6h55
